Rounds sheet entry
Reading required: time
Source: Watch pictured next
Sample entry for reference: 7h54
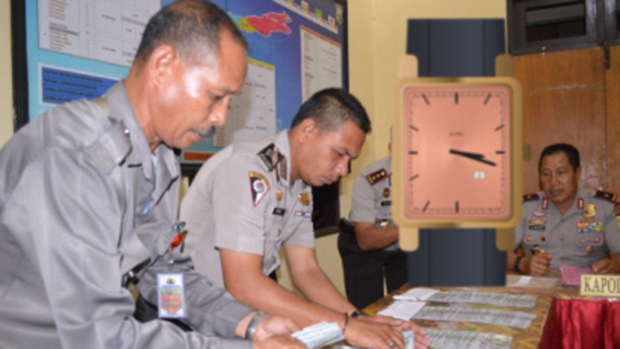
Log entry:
3h18
